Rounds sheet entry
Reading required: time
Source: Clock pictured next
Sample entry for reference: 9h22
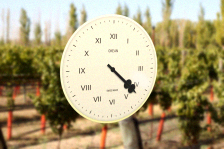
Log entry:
4h22
